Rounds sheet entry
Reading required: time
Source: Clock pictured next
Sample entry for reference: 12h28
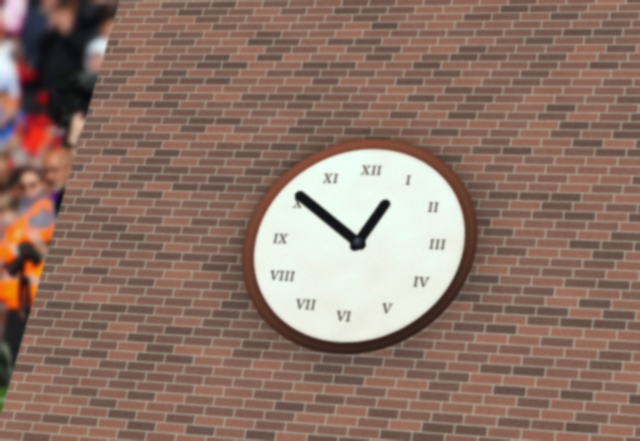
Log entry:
12h51
